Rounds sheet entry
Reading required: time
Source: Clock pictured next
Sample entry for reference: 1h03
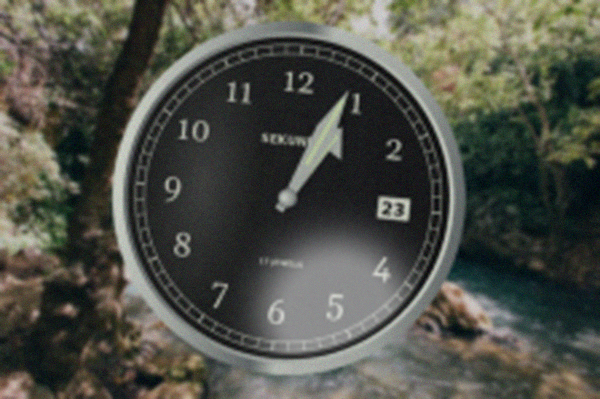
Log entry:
1h04
